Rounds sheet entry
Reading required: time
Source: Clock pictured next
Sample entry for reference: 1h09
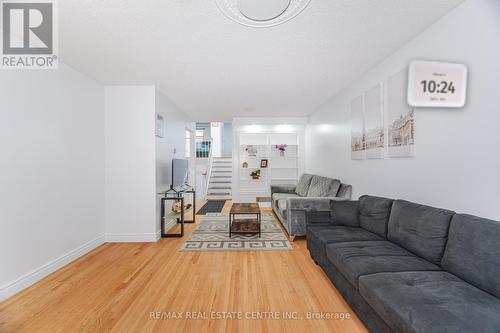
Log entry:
10h24
